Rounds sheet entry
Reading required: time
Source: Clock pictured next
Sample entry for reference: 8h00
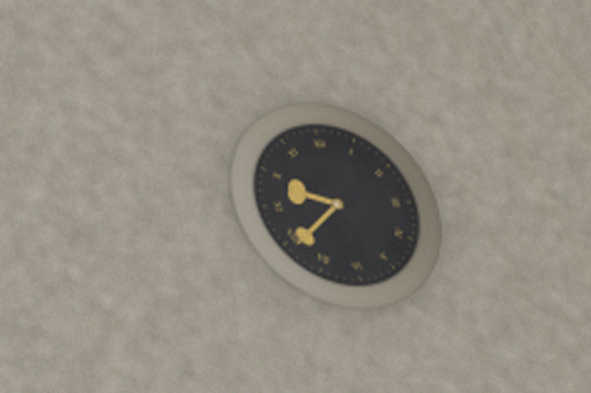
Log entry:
9h39
